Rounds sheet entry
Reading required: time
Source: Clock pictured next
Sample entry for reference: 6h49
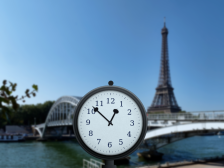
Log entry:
12h52
